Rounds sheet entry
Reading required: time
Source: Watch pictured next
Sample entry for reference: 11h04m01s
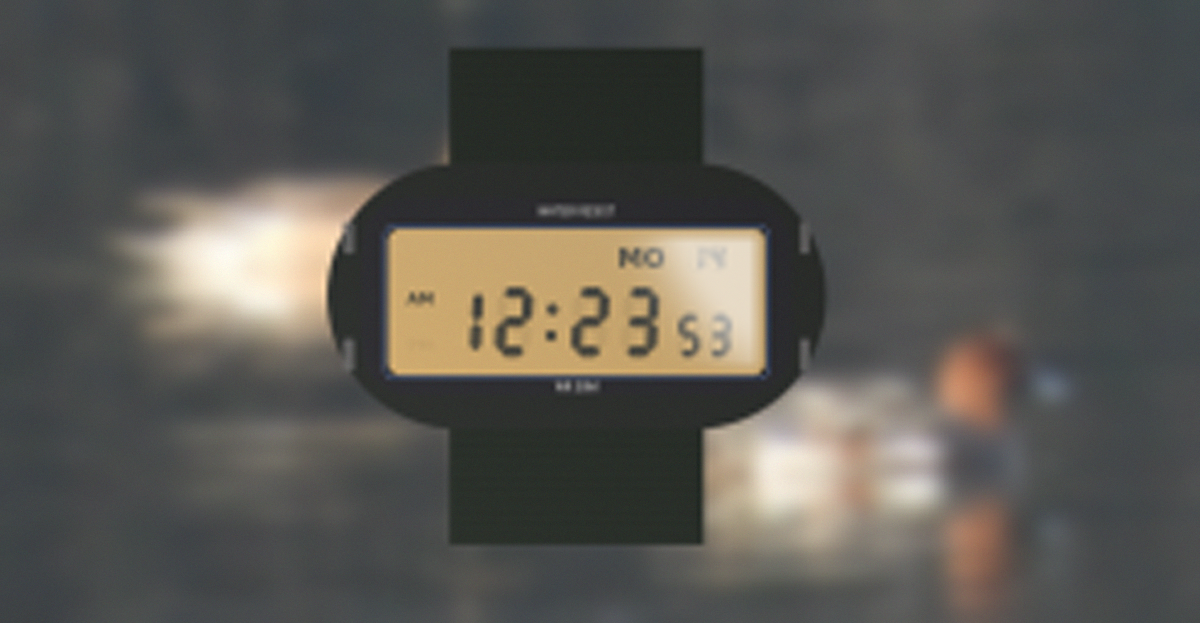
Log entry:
12h23m53s
